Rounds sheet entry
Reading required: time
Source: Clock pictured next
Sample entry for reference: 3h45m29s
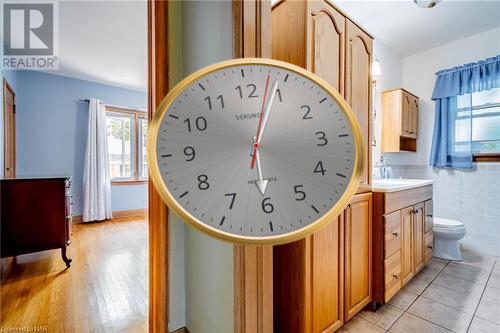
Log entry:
6h04m03s
